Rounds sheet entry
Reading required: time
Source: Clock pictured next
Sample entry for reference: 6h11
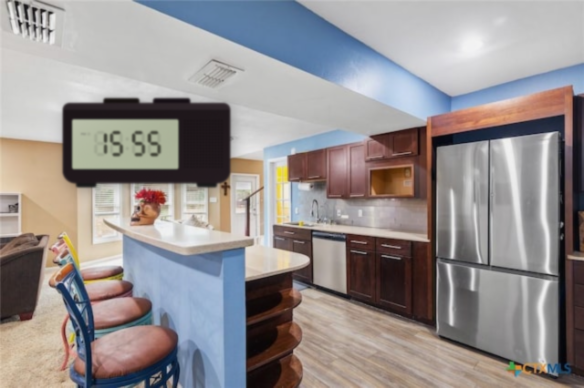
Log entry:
15h55
